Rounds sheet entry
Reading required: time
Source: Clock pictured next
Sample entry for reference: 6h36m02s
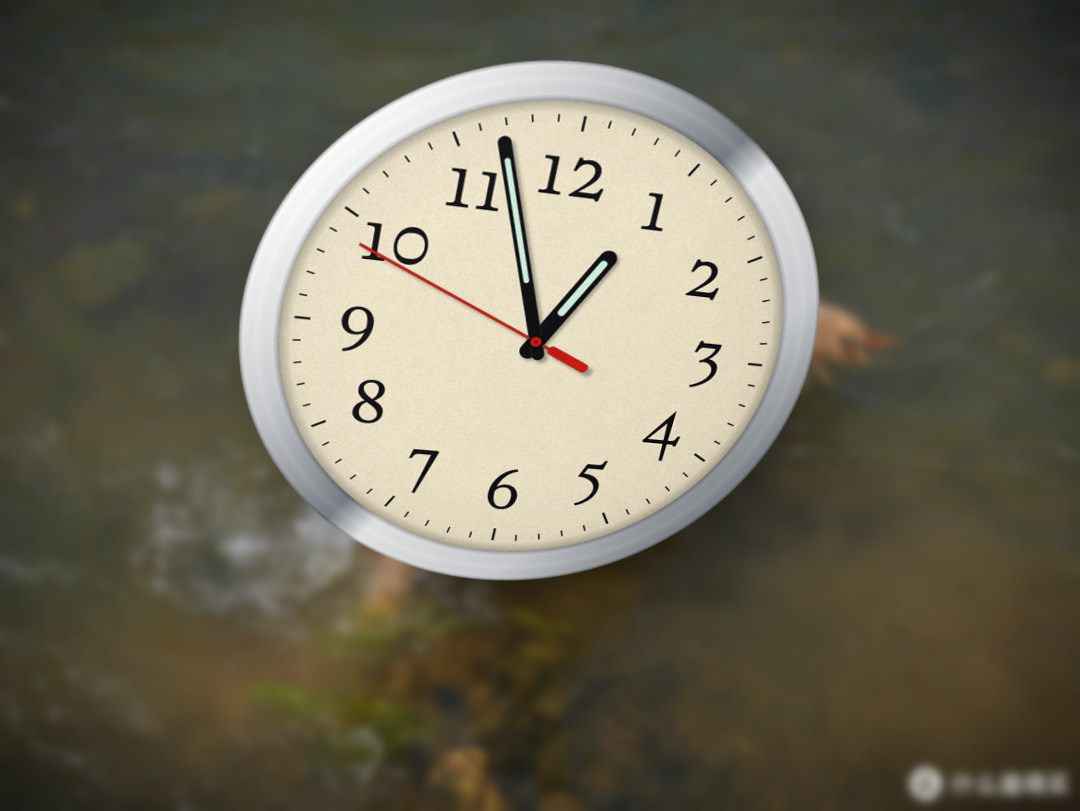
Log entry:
12h56m49s
